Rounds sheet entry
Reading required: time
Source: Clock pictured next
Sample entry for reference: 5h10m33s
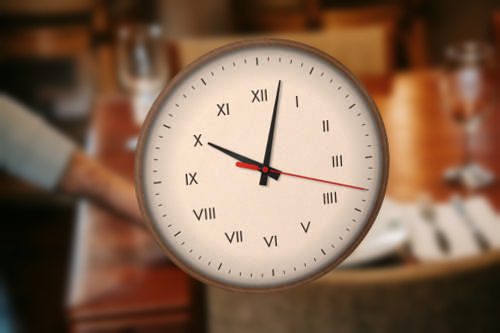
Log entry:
10h02m18s
